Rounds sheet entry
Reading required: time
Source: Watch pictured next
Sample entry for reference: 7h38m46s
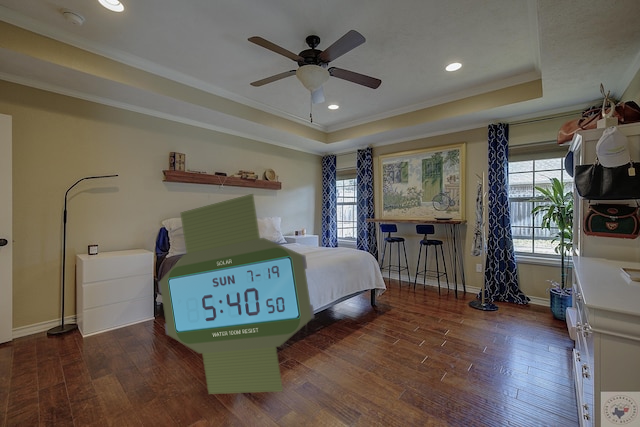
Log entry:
5h40m50s
